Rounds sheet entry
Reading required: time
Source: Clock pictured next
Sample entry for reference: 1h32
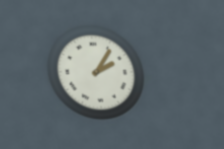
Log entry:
2h06
